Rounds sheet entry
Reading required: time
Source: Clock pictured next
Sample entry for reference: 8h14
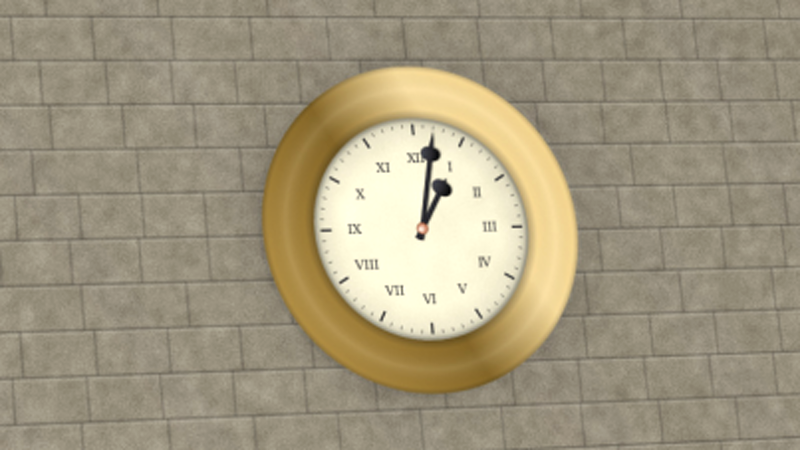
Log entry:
1h02
